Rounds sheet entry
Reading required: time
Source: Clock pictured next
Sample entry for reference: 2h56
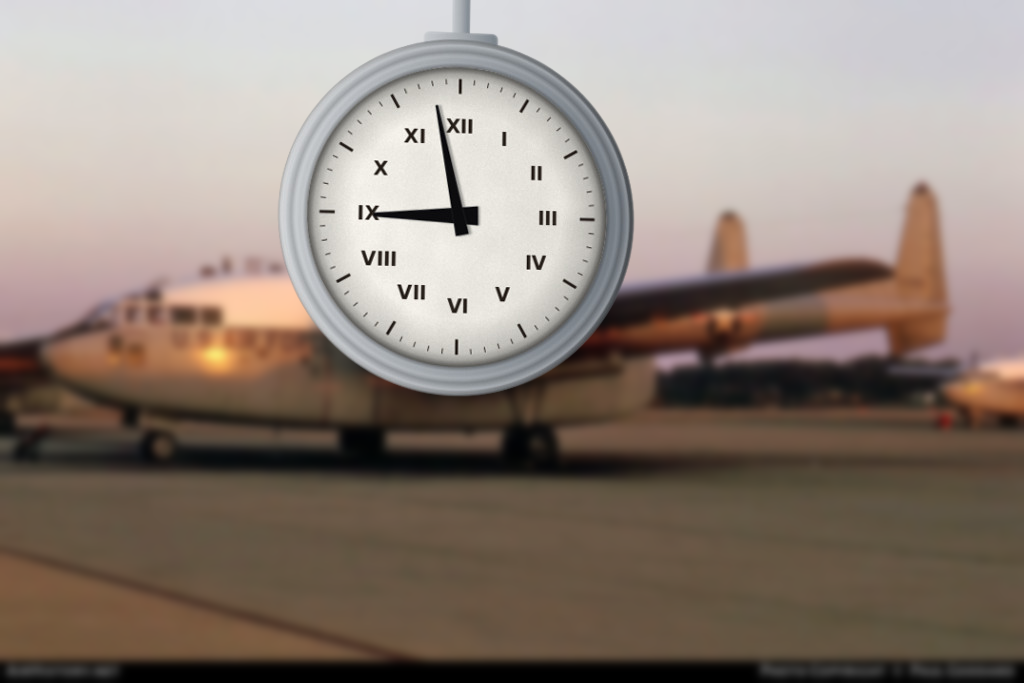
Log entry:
8h58
